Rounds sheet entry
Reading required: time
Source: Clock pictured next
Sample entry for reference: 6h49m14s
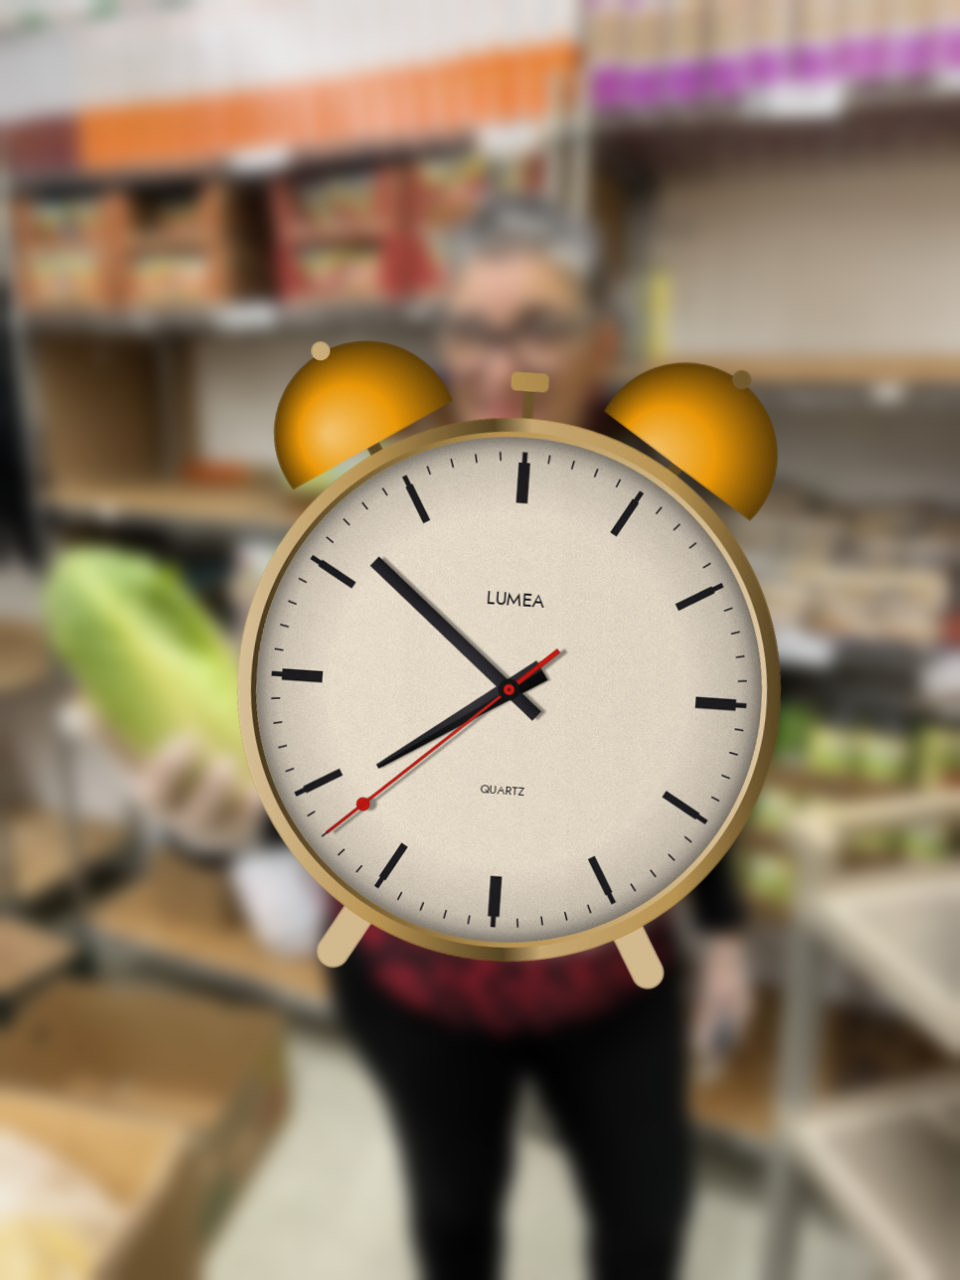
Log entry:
7h51m38s
